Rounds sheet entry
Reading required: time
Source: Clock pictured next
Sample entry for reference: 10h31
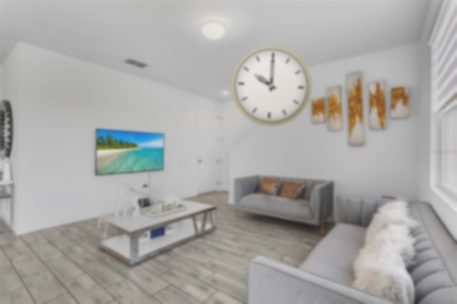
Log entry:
10h00
